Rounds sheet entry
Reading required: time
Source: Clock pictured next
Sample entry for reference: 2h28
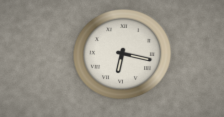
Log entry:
6h17
